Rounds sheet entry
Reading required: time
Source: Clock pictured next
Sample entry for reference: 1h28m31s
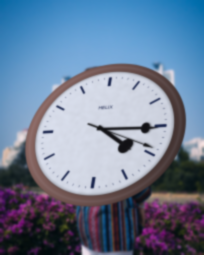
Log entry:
4h15m19s
